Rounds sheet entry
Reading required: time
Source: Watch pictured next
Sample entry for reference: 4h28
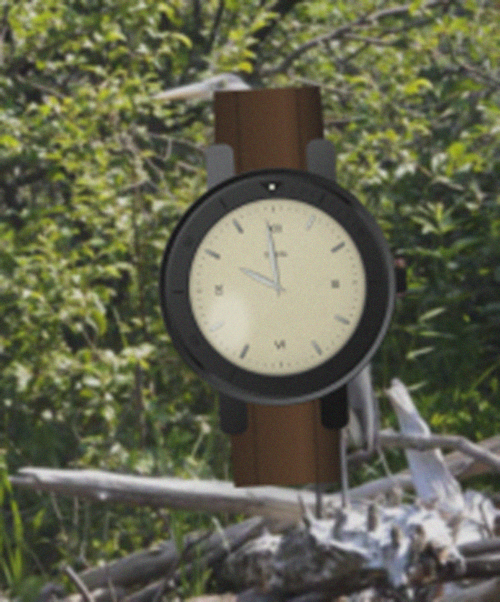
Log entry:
9h59
